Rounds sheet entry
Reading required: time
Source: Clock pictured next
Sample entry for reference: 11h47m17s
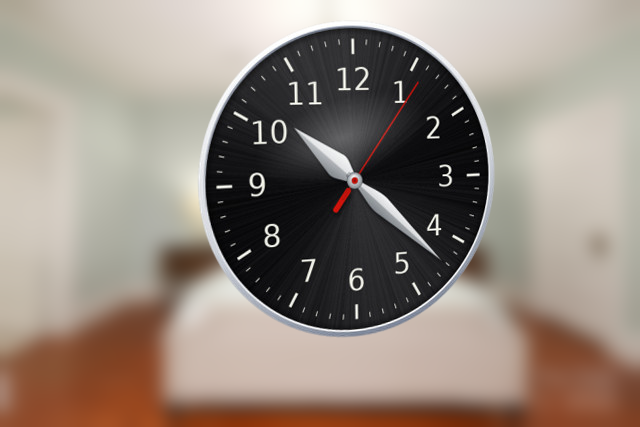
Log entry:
10h22m06s
